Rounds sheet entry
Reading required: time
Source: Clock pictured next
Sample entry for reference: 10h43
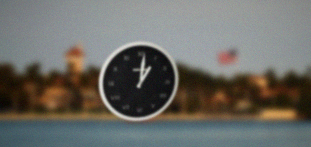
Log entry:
1h01
